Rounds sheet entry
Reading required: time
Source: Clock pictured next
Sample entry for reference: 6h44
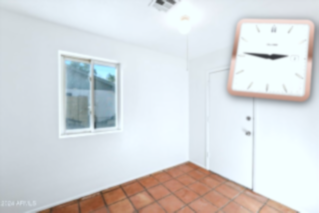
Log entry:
2h46
